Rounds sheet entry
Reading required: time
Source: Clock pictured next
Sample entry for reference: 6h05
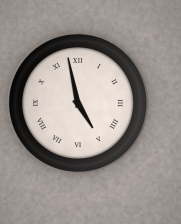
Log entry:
4h58
